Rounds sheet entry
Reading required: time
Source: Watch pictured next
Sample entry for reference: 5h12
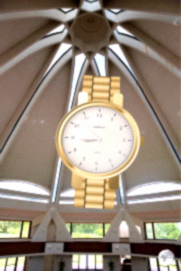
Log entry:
8h53
